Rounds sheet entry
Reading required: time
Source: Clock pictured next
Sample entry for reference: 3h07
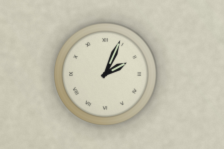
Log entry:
2h04
